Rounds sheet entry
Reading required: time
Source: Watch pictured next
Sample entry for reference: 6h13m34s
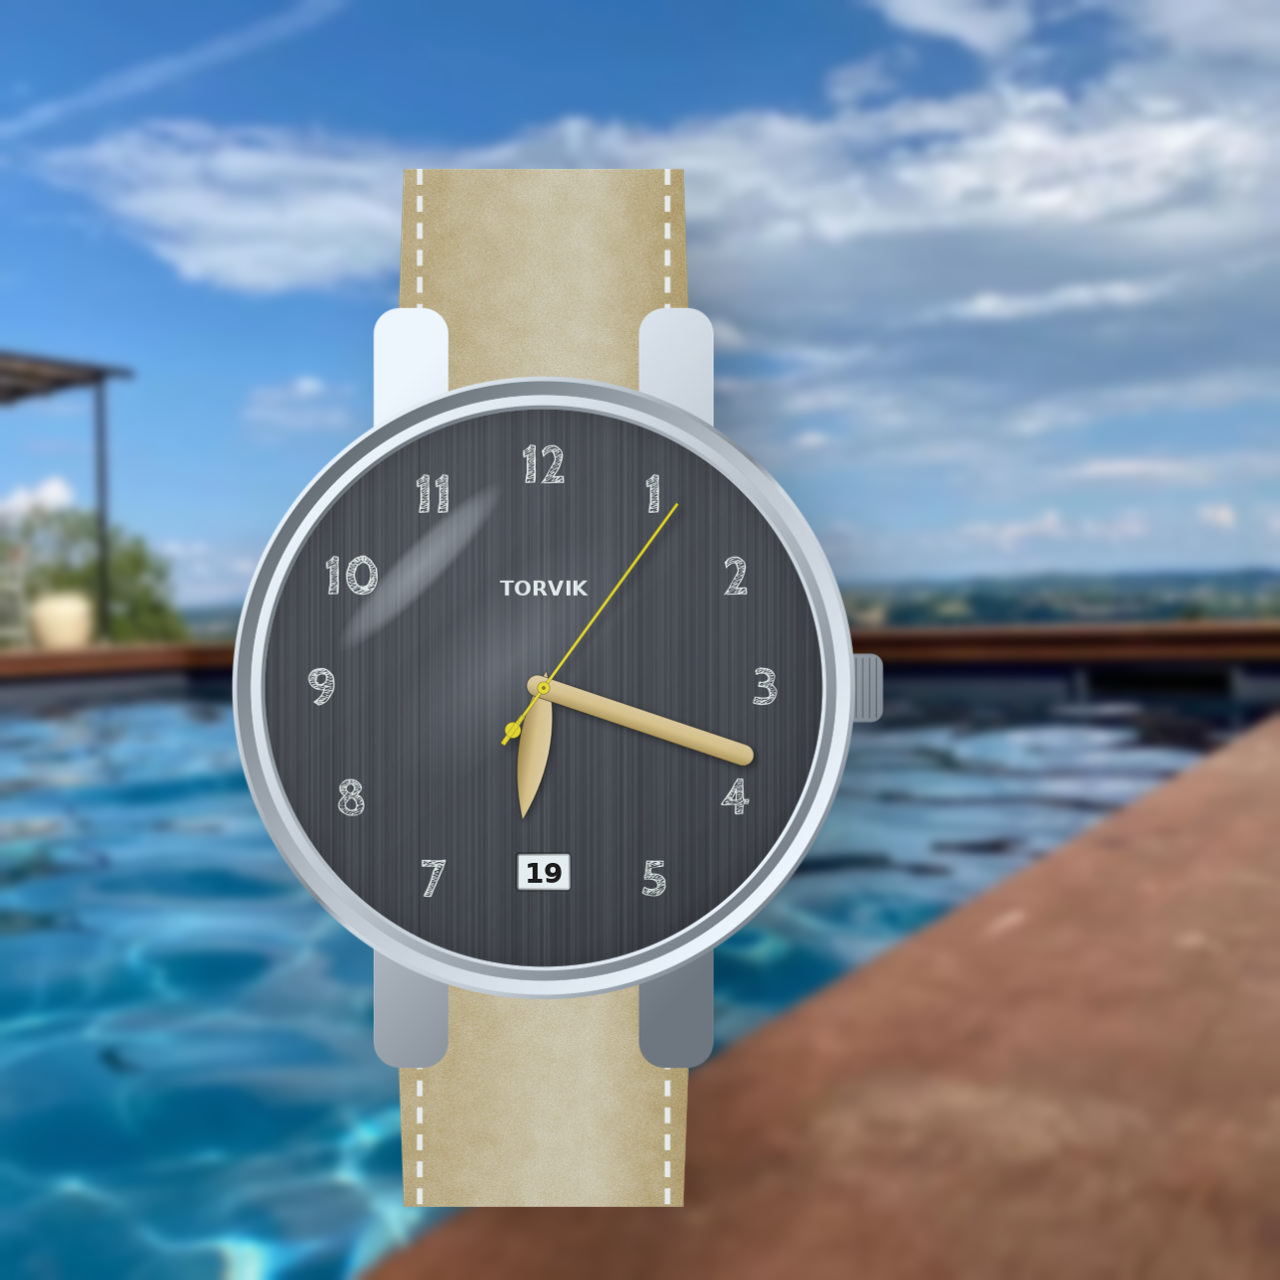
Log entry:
6h18m06s
